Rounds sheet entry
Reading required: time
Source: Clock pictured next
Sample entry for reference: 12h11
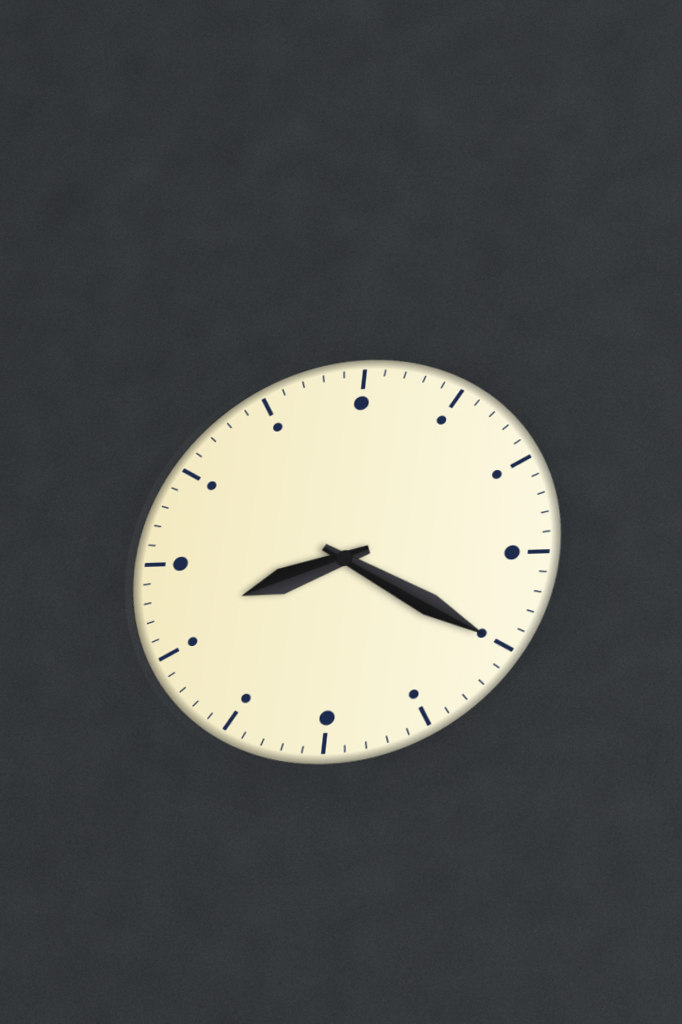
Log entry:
8h20
